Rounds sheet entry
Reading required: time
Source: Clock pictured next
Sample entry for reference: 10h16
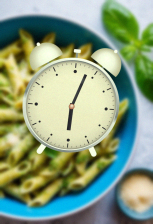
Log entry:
6h03
